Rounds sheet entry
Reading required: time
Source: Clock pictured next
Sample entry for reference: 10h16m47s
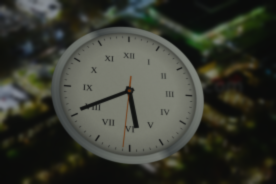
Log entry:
5h40m31s
